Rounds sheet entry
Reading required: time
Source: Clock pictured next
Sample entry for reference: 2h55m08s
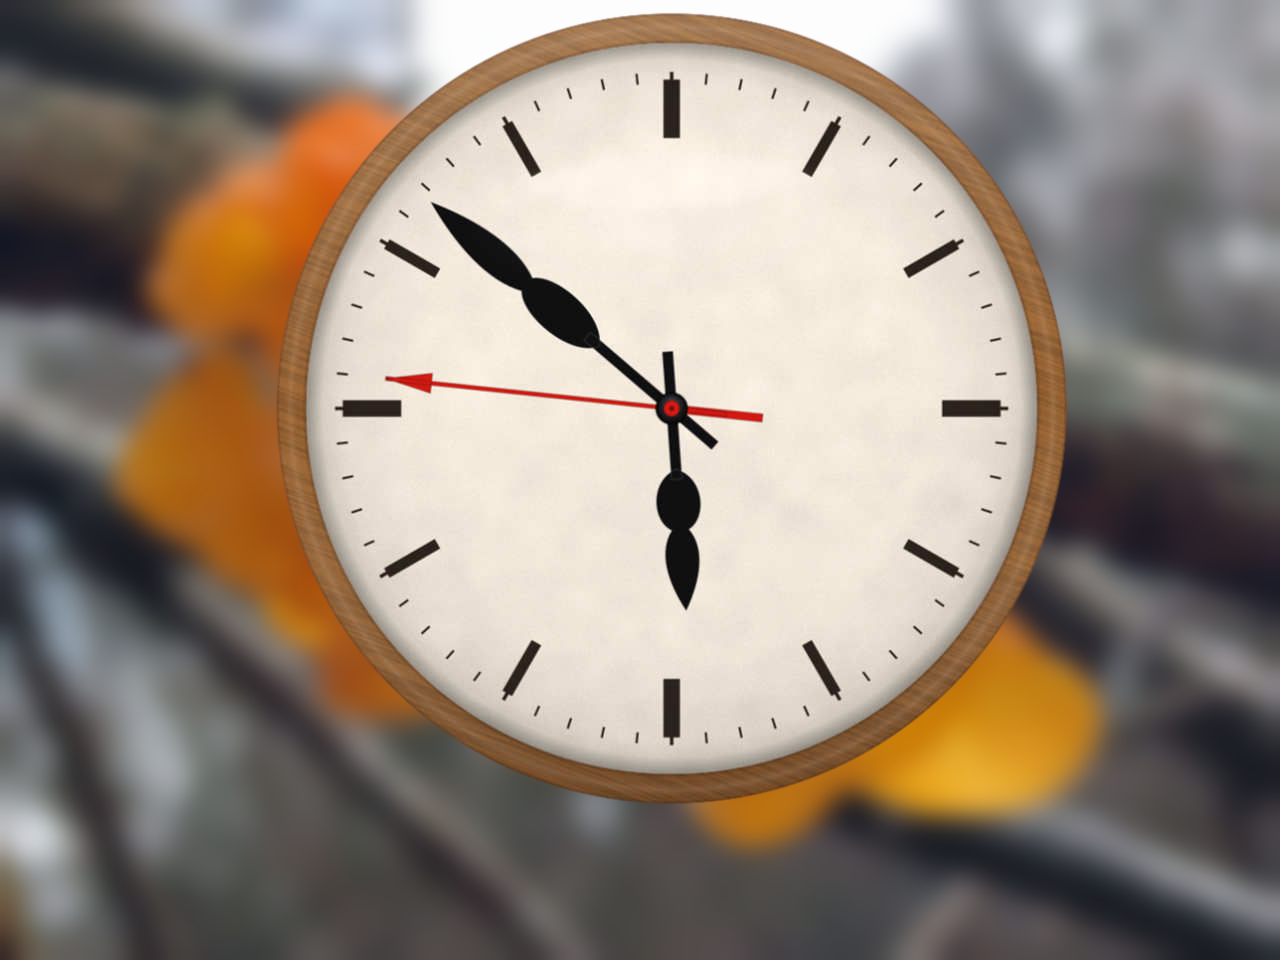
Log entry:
5h51m46s
